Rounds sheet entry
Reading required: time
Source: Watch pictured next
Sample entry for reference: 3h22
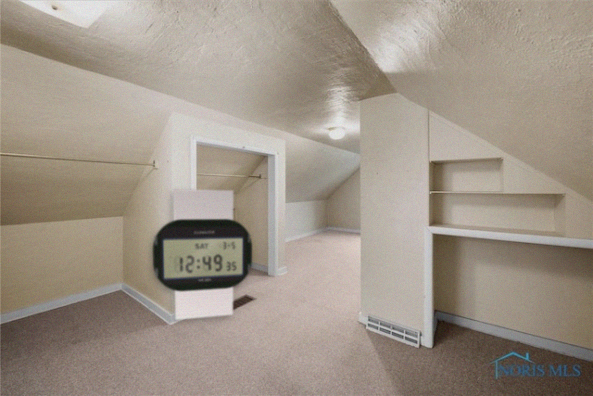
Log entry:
12h49
